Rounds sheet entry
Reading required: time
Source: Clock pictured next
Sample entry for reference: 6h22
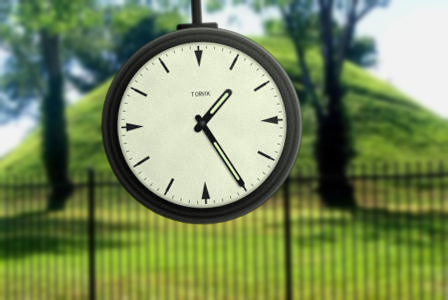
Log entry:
1h25
